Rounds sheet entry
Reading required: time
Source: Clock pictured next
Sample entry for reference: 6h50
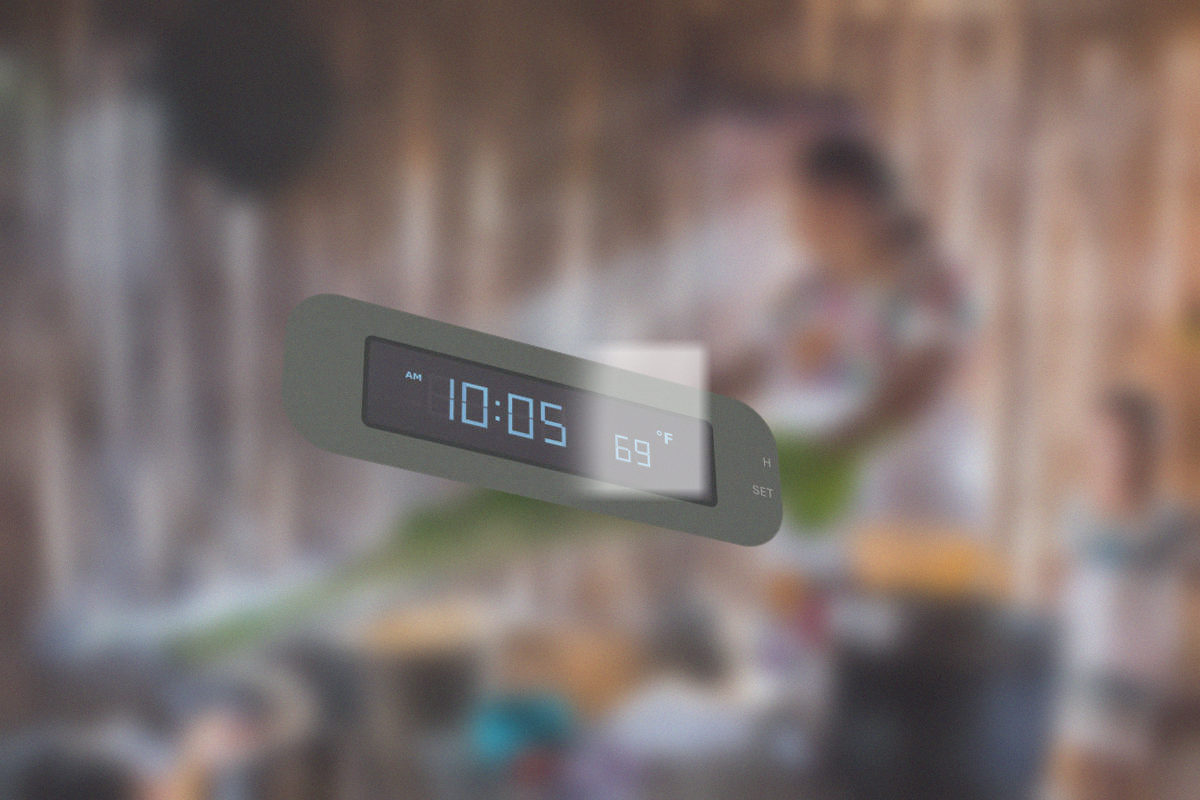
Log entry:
10h05
